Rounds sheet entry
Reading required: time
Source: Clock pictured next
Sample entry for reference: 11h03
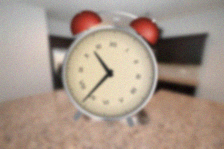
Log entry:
10h36
